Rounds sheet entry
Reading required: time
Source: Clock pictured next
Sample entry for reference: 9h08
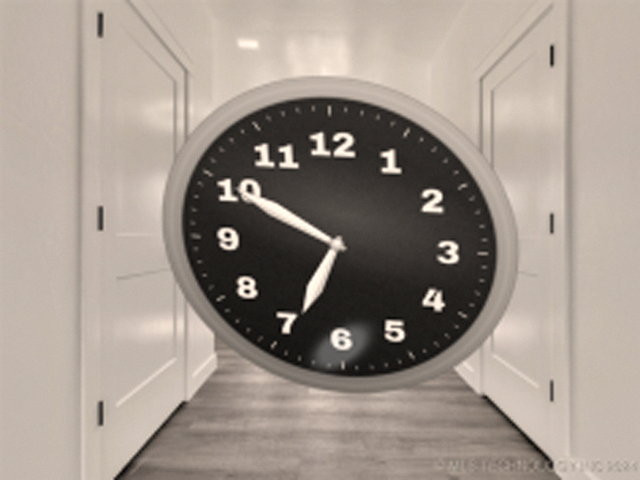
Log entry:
6h50
